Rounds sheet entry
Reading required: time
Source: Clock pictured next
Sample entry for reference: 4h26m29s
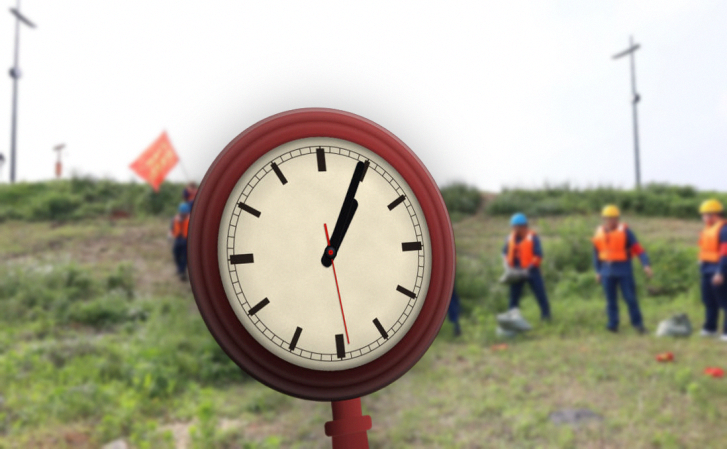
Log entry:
1h04m29s
